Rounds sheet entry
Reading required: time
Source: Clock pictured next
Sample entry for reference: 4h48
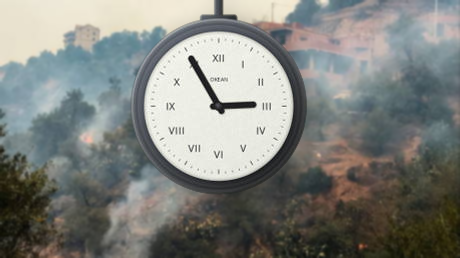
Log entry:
2h55
